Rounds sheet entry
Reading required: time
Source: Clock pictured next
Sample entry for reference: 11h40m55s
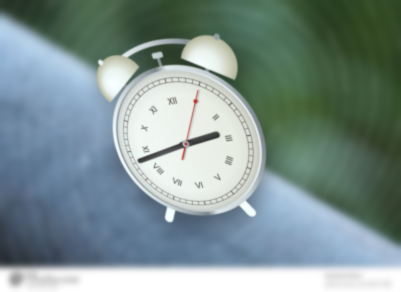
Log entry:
2h43m05s
